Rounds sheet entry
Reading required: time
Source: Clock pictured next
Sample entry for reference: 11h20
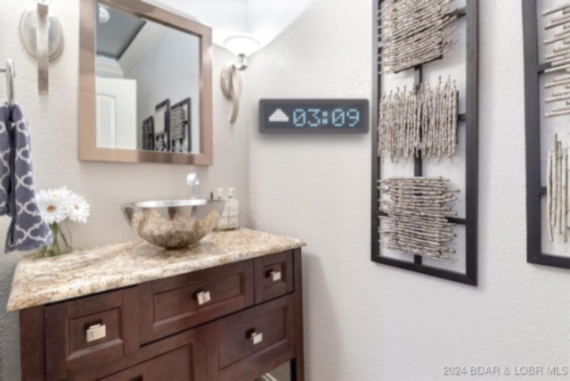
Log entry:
3h09
